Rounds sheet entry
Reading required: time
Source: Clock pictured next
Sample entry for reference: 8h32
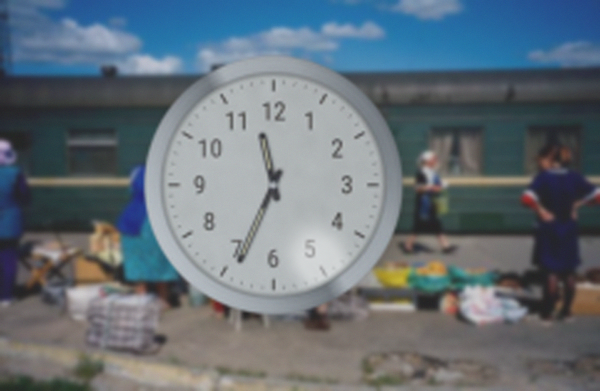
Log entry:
11h34
